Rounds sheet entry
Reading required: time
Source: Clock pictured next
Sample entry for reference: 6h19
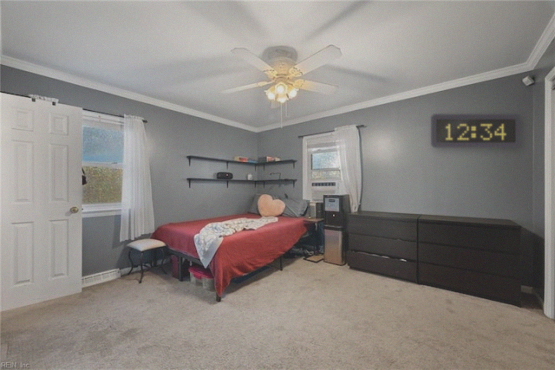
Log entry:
12h34
